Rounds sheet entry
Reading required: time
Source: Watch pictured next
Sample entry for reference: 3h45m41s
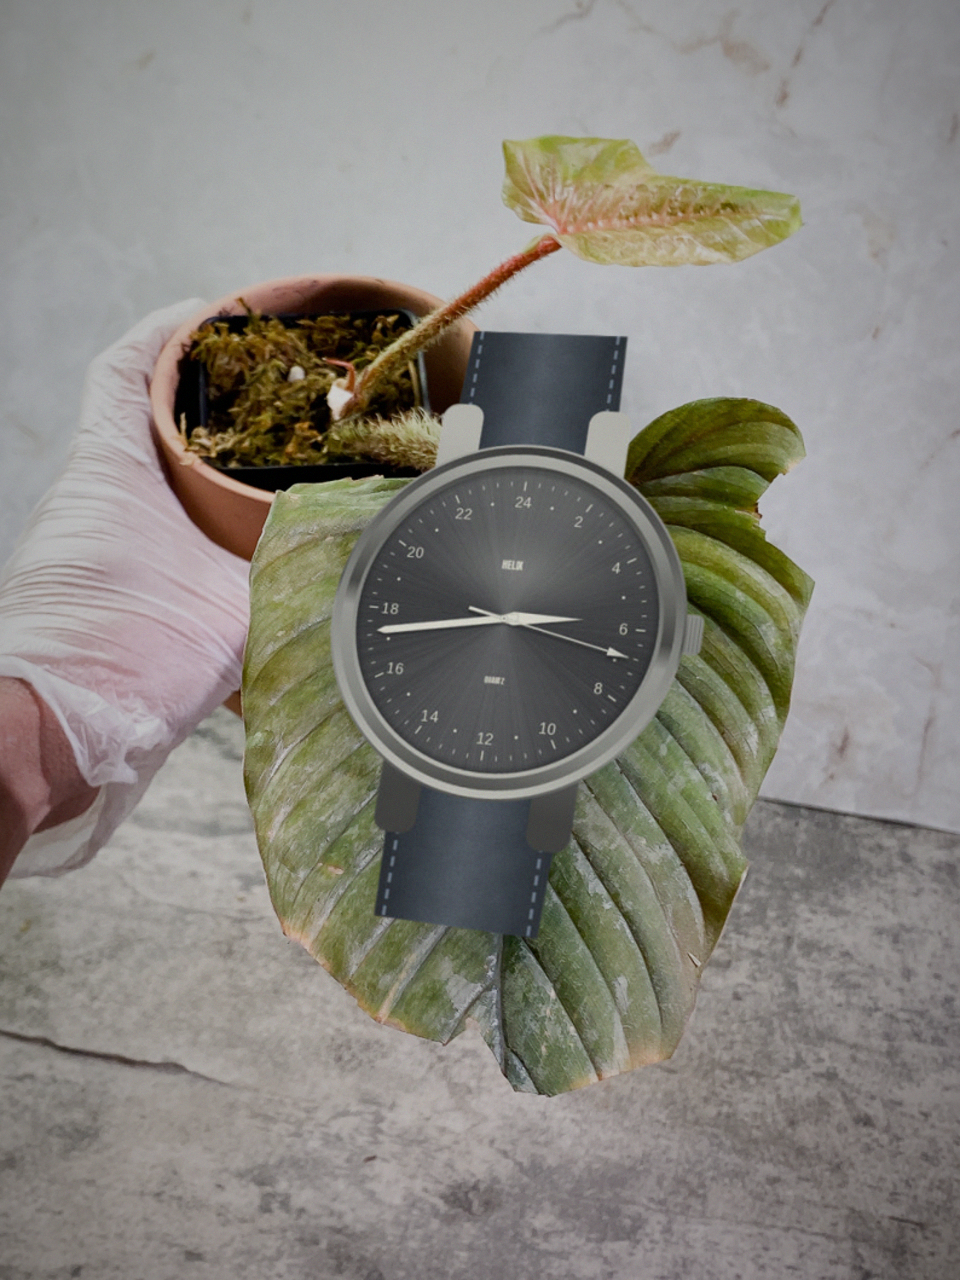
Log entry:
5h43m17s
